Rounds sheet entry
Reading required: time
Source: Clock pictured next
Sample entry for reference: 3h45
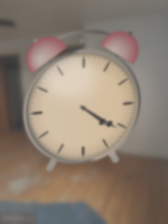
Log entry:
4h21
